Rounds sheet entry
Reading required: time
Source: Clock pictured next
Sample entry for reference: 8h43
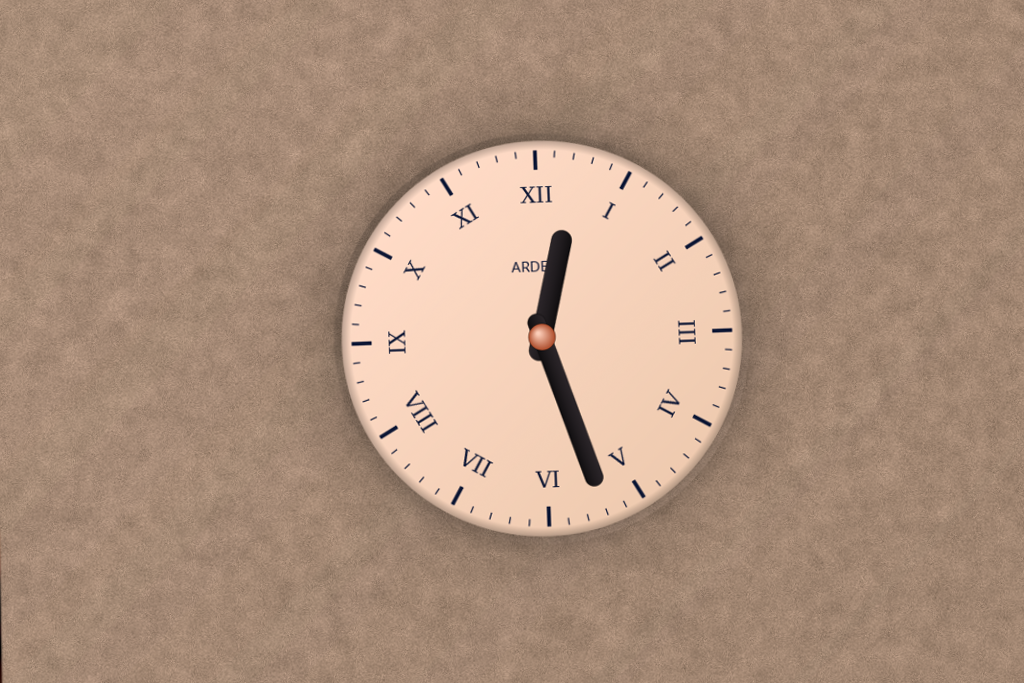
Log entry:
12h27
